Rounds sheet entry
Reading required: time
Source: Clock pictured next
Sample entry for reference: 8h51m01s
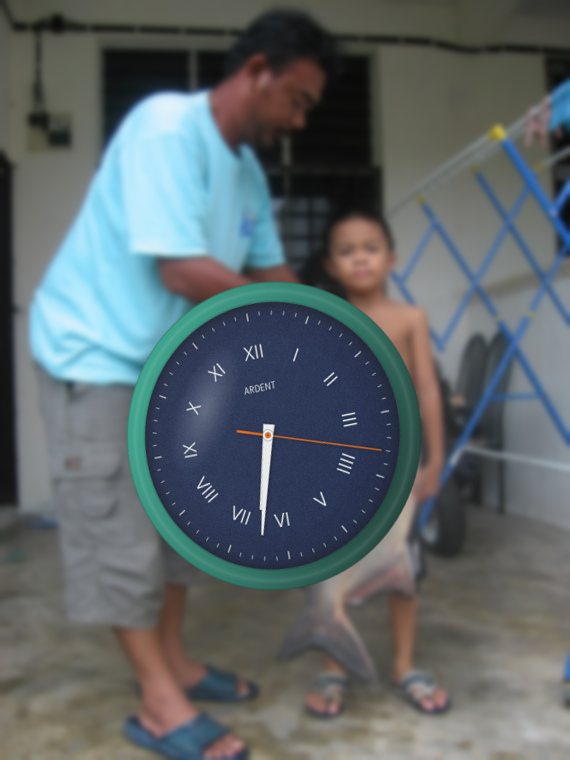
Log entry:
6h32m18s
